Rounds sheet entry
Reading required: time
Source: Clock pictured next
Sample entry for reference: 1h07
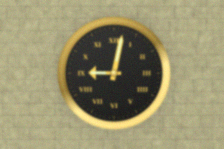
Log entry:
9h02
